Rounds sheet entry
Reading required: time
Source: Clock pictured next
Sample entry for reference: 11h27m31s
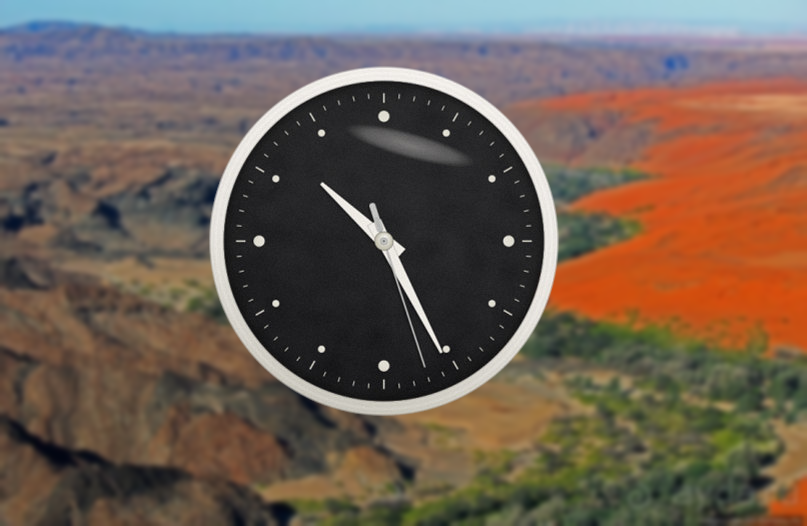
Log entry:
10h25m27s
